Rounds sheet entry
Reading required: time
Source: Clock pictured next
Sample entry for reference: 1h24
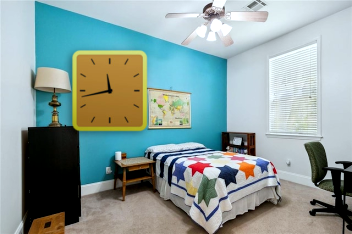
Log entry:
11h43
